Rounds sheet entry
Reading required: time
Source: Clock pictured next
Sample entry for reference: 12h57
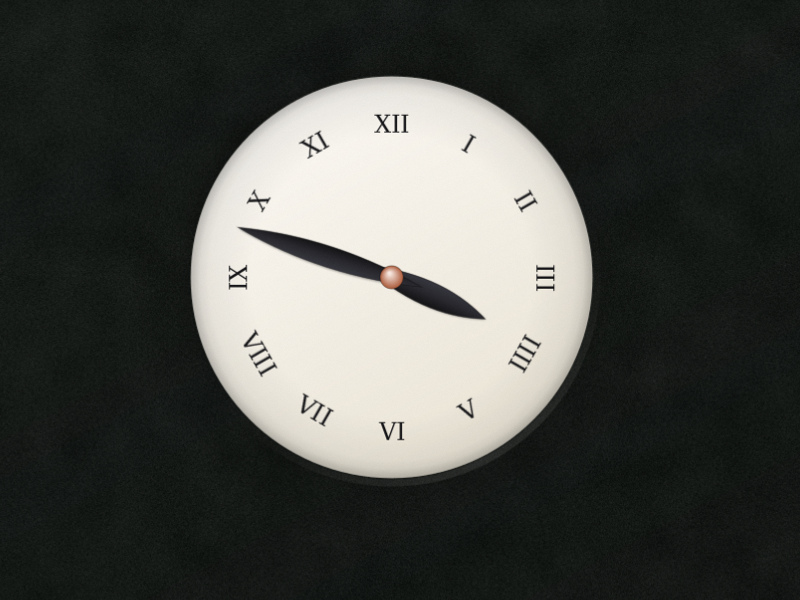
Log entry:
3h48
